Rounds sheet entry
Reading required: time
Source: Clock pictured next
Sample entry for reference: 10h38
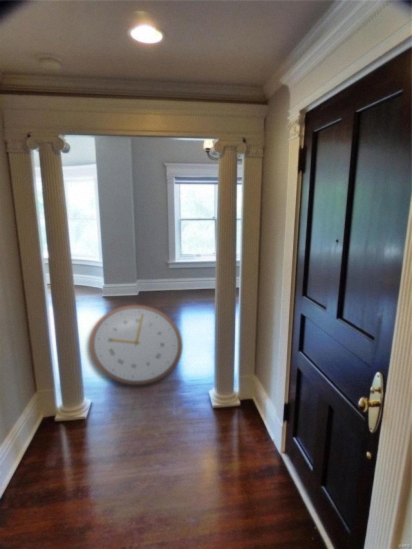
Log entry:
9h01
